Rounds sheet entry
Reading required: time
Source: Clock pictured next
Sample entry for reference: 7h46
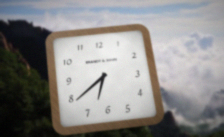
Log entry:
6h39
